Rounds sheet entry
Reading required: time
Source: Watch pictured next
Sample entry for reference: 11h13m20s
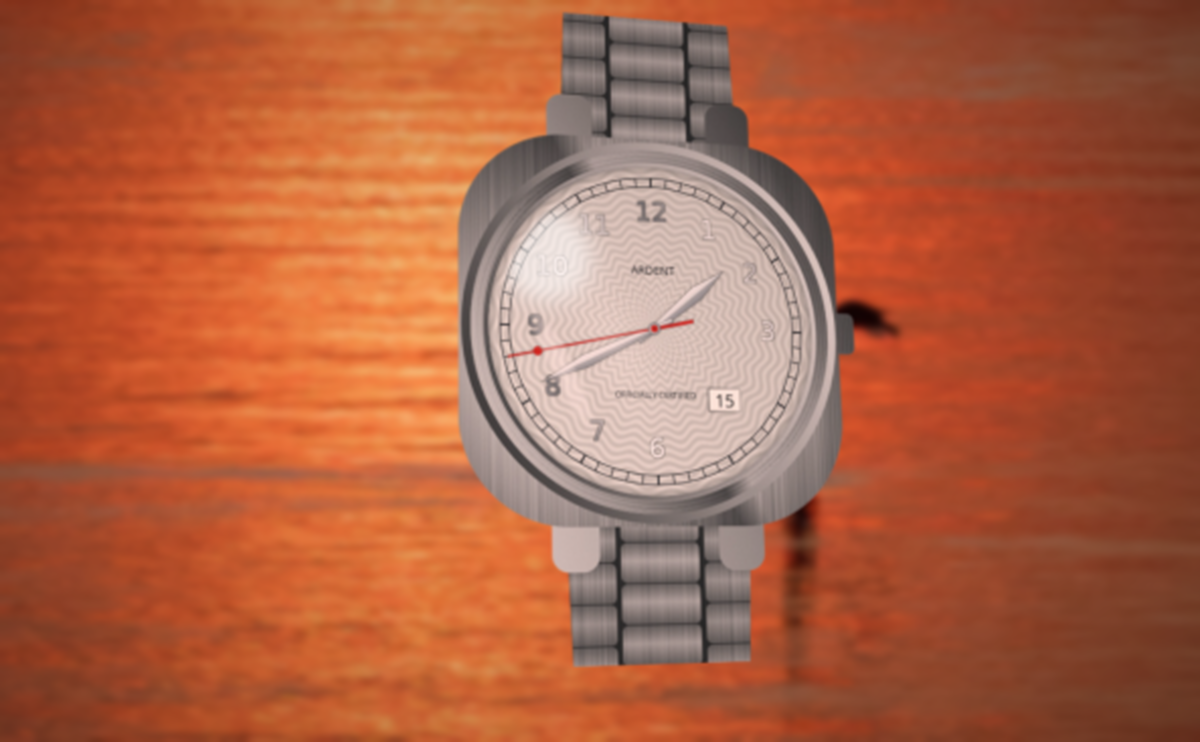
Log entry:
1h40m43s
